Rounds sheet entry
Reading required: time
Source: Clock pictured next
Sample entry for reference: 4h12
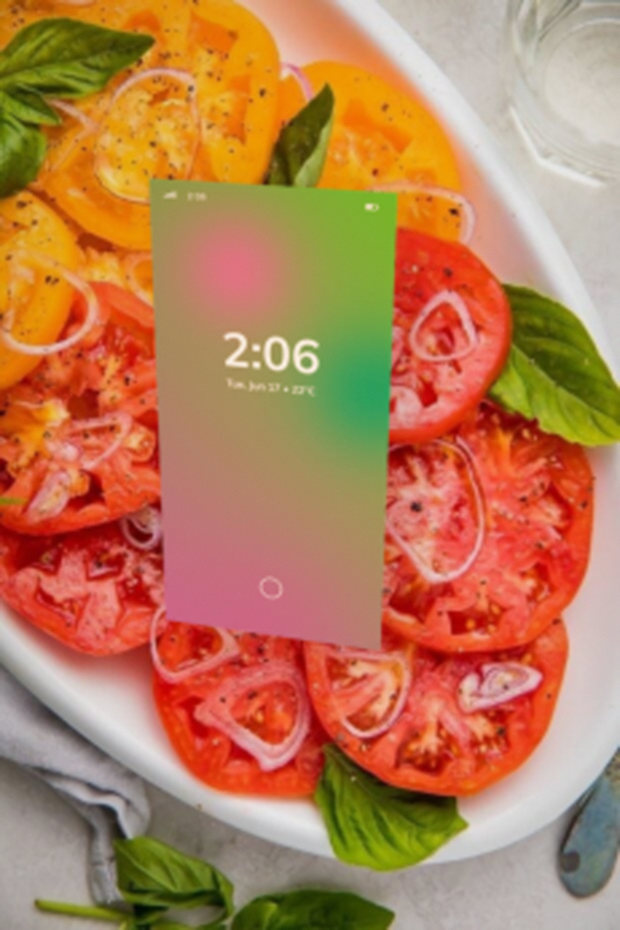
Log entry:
2h06
